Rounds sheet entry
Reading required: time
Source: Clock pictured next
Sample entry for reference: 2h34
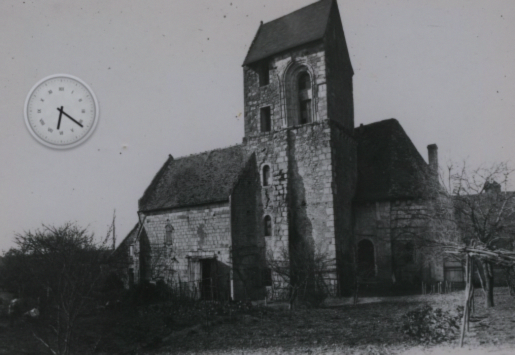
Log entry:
6h21
